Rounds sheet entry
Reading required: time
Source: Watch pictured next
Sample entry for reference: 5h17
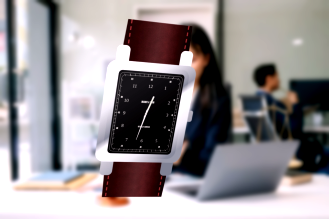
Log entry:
12h32
